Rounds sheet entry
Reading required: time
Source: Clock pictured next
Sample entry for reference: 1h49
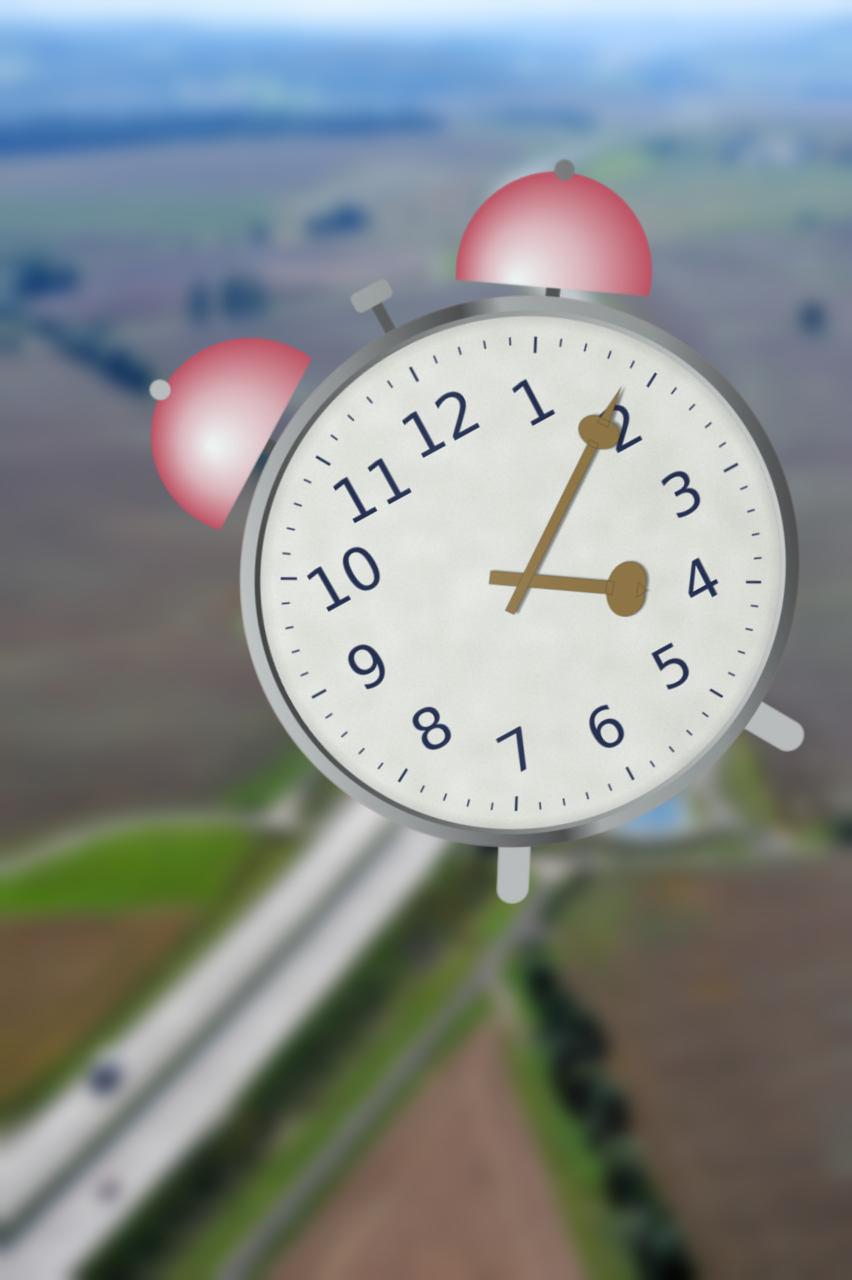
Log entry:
4h09
